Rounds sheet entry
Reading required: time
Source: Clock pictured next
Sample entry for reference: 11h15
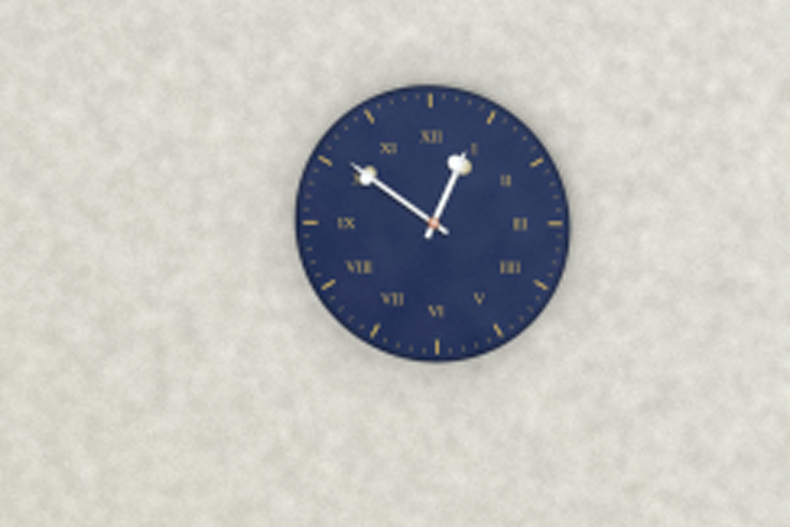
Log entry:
12h51
